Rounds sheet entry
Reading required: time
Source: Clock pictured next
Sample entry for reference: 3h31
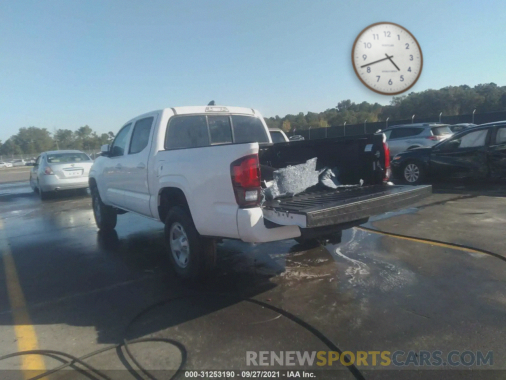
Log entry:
4h42
